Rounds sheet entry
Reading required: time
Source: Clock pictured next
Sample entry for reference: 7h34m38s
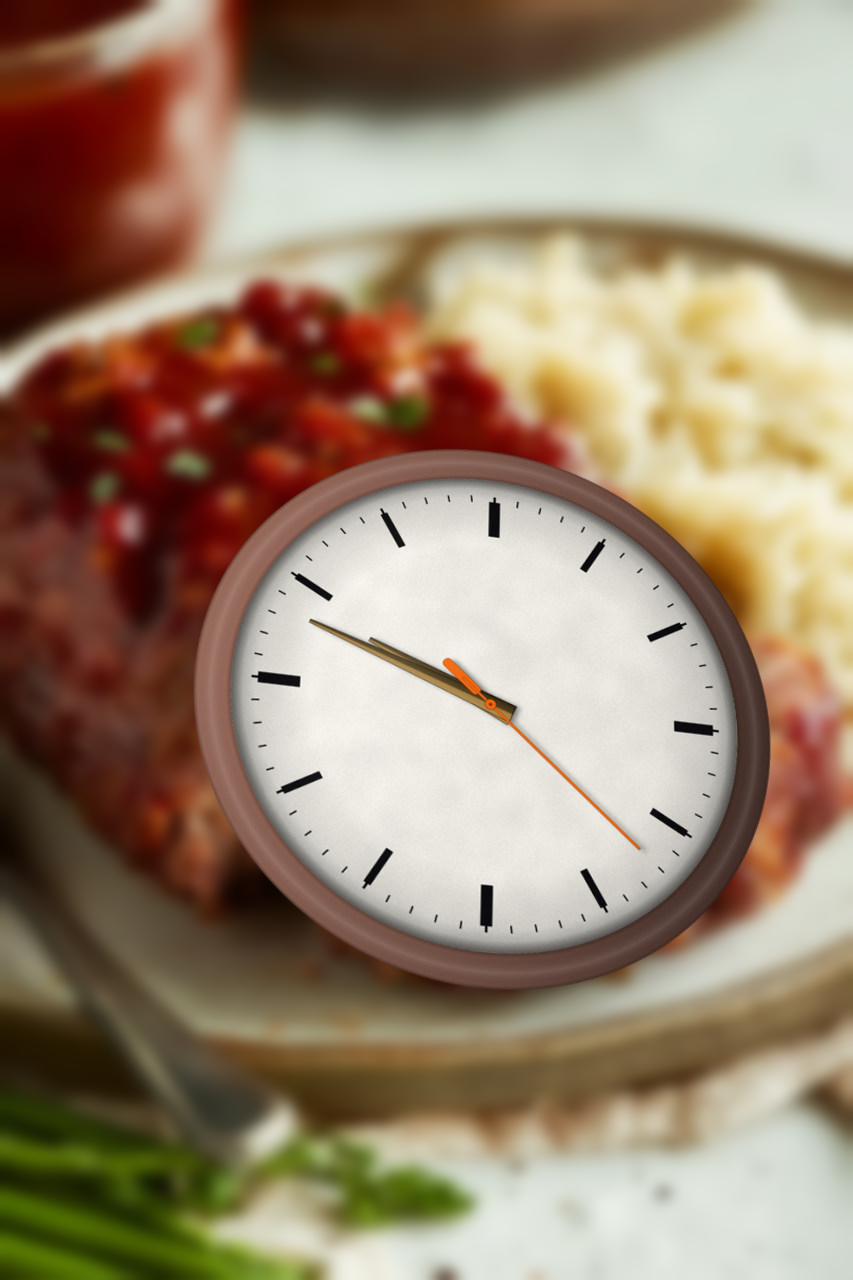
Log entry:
9h48m22s
